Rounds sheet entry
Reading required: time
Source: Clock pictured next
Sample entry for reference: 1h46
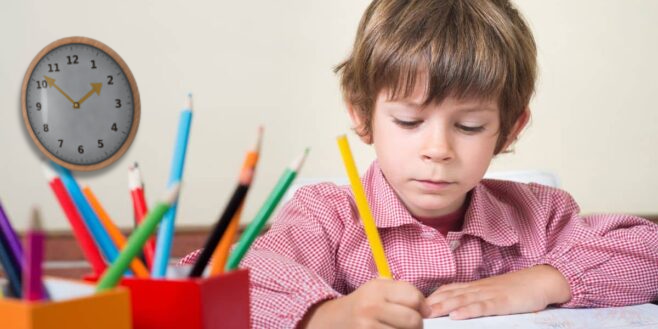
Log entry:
1h52
